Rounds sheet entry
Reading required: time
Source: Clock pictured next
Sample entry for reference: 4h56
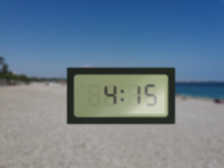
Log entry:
4h15
